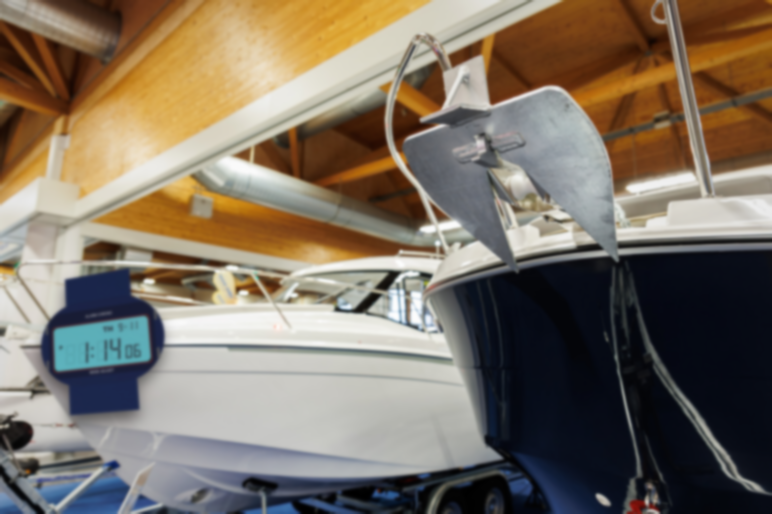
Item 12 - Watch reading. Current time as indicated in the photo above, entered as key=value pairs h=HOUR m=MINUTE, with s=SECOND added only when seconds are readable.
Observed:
h=1 m=14
